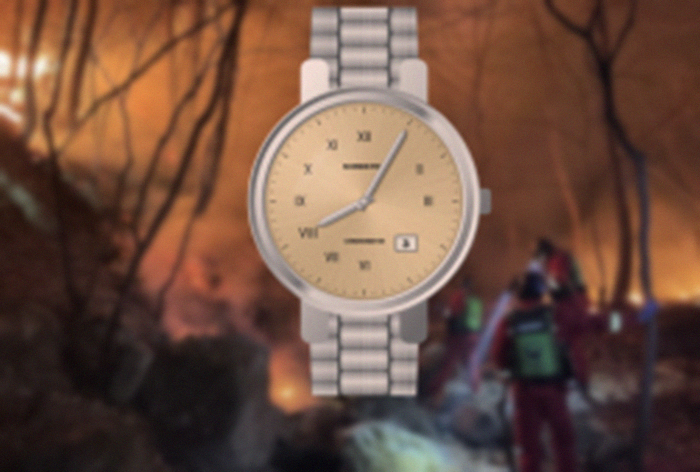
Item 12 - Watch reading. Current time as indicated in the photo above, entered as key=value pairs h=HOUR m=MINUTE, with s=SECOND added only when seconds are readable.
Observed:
h=8 m=5
